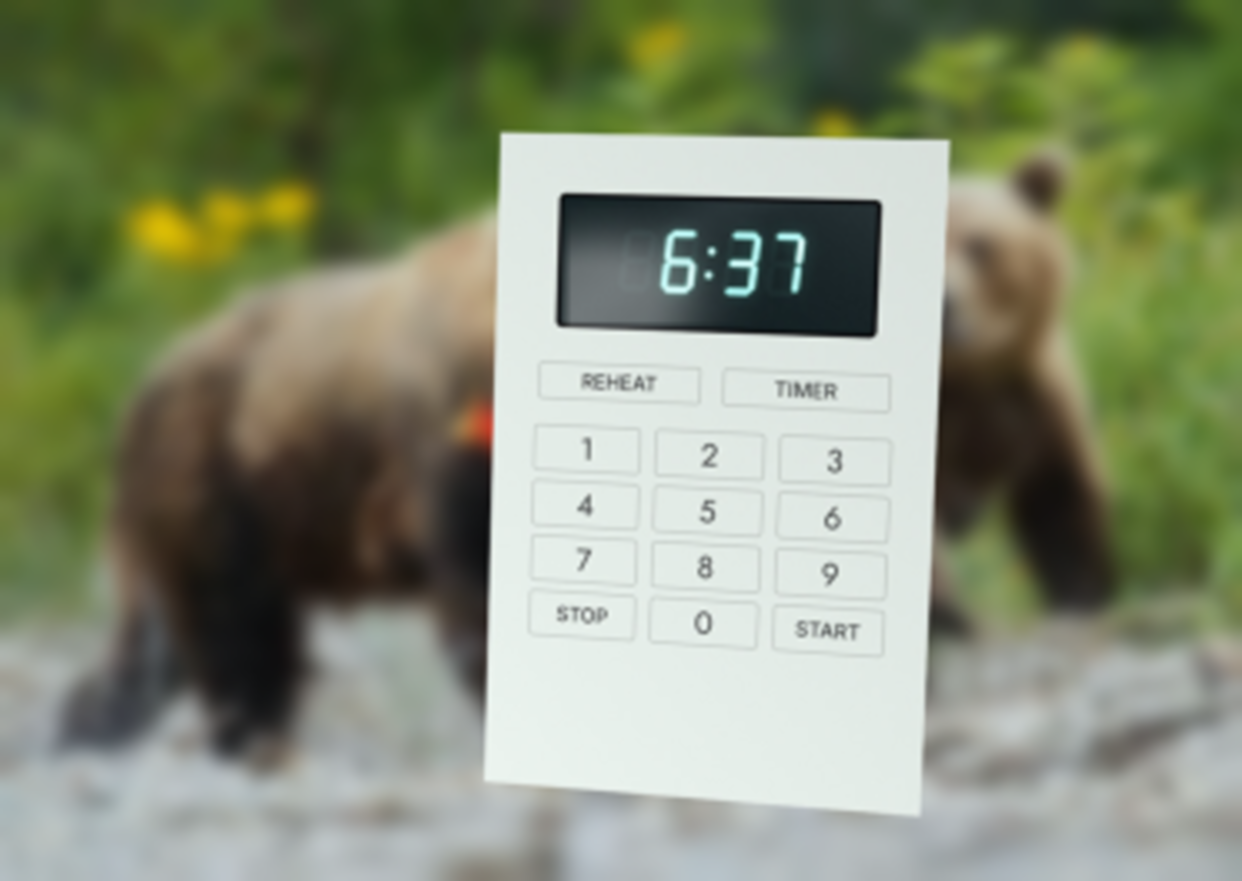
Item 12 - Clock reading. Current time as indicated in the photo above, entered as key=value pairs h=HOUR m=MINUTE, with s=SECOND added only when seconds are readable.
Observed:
h=6 m=37
